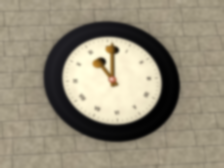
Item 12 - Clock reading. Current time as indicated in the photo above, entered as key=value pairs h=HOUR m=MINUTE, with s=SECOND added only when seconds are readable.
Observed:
h=11 m=1
